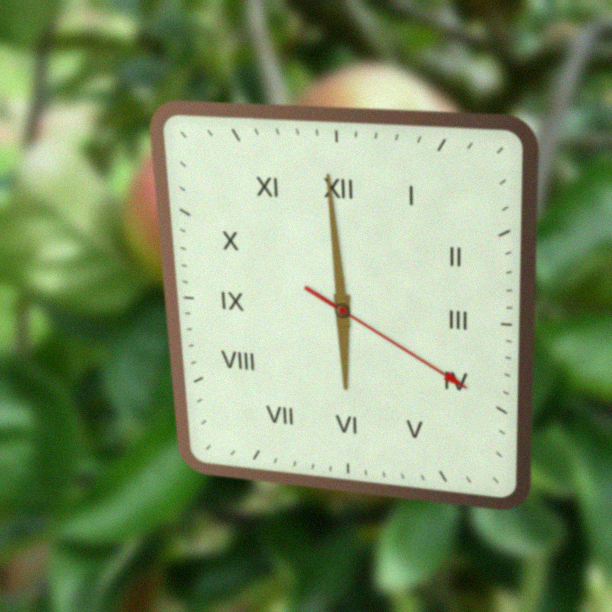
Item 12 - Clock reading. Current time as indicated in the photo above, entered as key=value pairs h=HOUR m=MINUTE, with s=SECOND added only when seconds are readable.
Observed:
h=5 m=59 s=20
